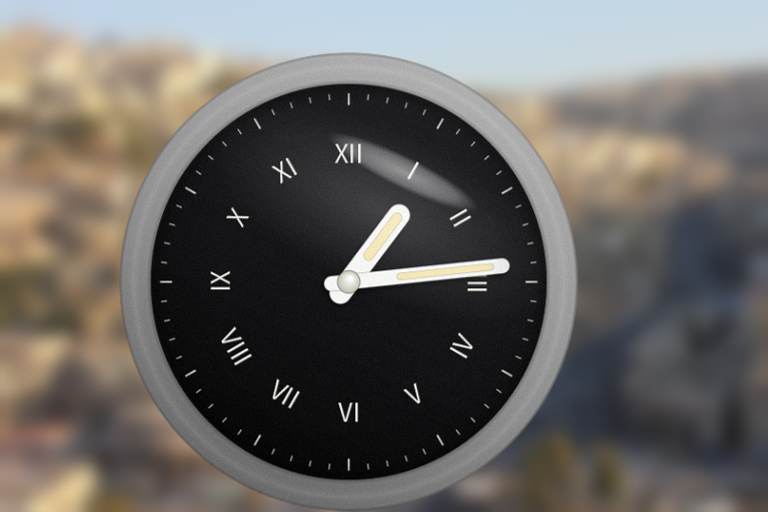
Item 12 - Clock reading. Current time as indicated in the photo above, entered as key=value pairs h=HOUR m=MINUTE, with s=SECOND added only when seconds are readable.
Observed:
h=1 m=14
